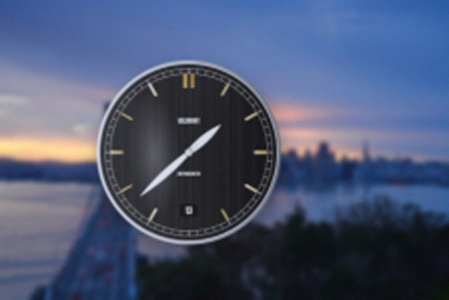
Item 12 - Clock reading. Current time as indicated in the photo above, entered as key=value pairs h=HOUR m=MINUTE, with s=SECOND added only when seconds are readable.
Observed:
h=1 m=38
